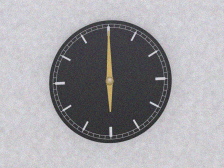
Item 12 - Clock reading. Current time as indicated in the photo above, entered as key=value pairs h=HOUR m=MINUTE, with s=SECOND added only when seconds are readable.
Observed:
h=6 m=0
